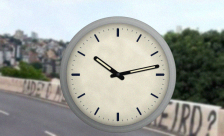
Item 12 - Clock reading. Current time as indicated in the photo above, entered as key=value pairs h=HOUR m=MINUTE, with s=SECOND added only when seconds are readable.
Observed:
h=10 m=13
